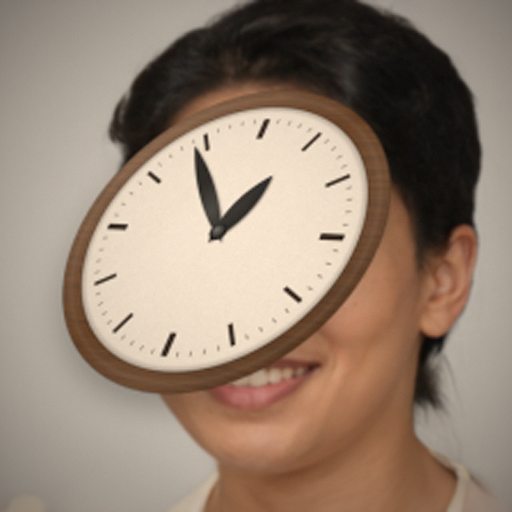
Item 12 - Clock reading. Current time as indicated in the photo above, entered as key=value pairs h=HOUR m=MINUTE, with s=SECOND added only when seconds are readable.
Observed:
h=12 m=54
